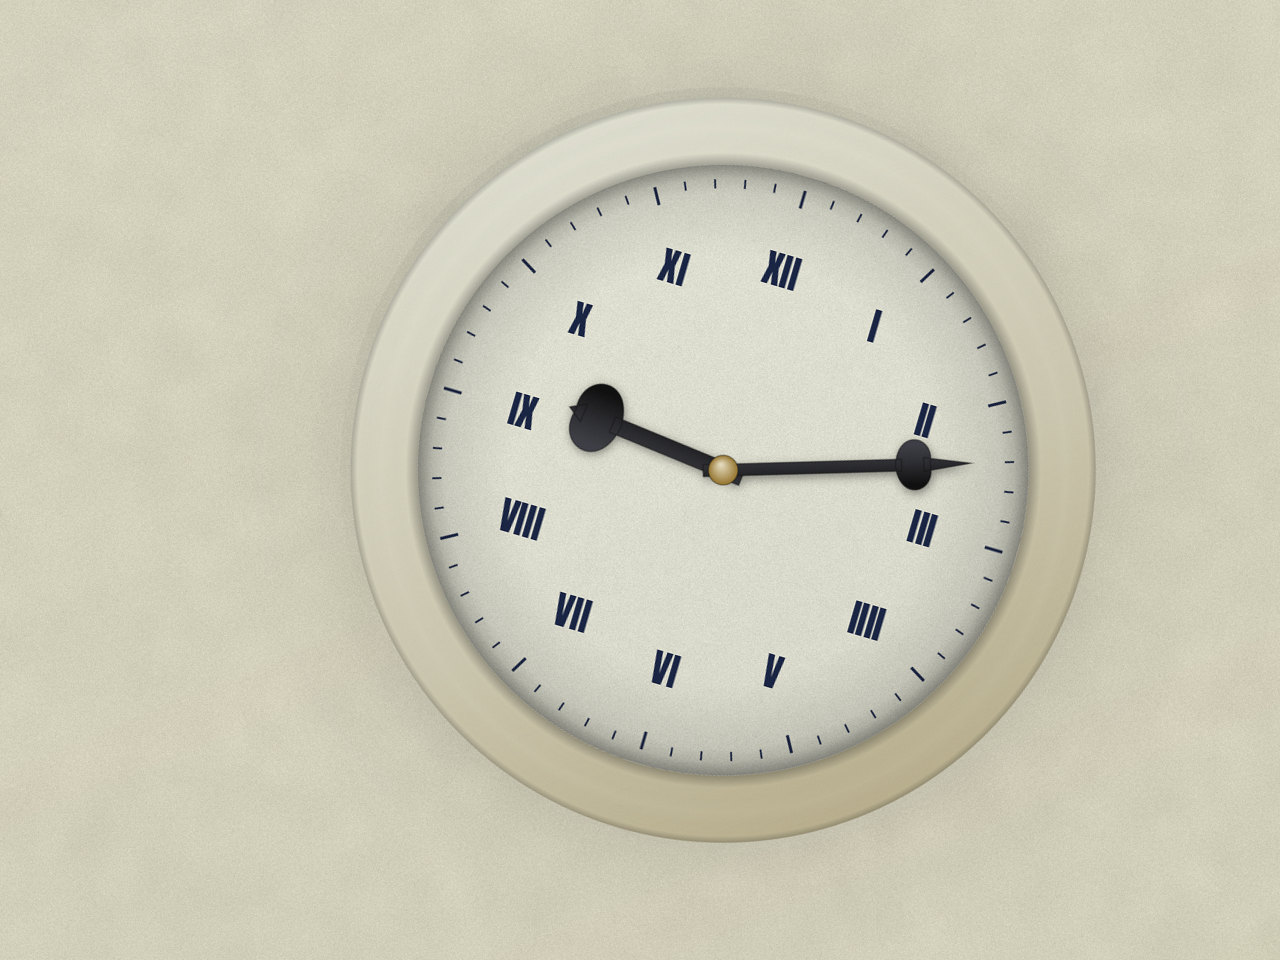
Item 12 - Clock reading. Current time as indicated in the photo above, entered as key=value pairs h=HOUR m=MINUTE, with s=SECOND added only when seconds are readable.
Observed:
h=9 m=12
